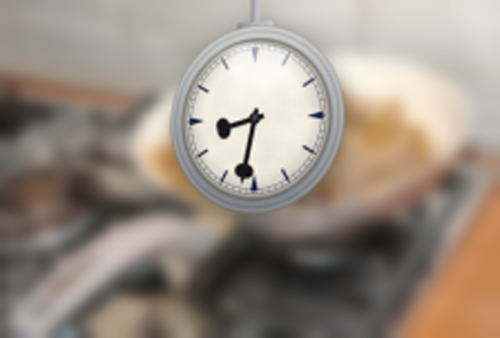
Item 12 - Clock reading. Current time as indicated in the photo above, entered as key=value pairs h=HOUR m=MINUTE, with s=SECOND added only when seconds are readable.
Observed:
h=8 m=32
